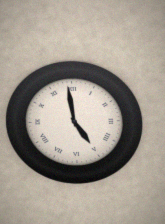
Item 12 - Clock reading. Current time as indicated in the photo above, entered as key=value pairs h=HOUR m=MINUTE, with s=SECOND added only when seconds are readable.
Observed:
h=4 m=59
